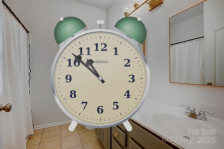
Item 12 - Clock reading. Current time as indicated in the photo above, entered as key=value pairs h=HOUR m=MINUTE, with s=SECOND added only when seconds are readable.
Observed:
h=10 m=52
